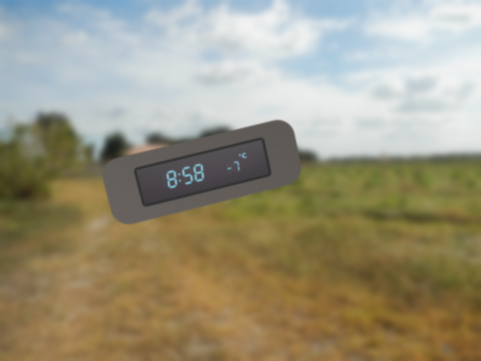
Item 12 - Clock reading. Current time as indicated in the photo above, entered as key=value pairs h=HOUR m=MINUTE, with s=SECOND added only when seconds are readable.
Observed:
h=8 m=58
